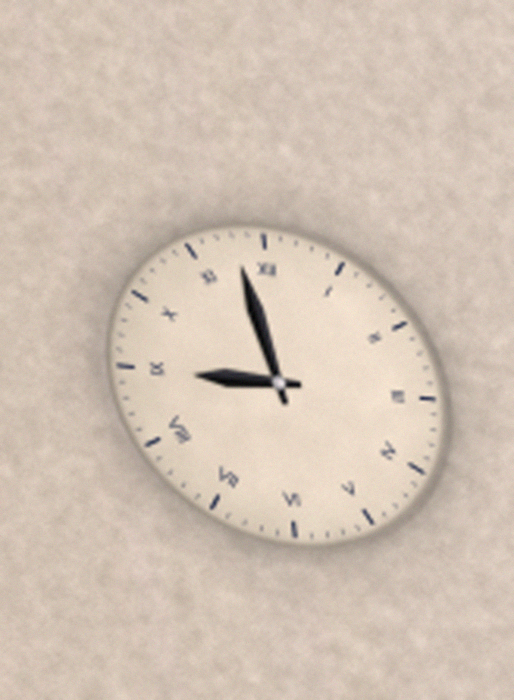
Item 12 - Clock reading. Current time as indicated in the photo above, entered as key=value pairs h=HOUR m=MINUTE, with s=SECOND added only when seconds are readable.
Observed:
h=8 m=58
